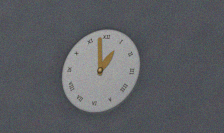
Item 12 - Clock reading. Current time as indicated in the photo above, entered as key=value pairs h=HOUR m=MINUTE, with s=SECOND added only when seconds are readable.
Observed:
h=12 m=58
